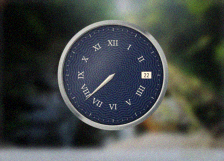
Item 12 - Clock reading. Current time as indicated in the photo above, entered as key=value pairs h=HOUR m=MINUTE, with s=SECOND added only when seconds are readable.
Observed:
h=7 m=38
